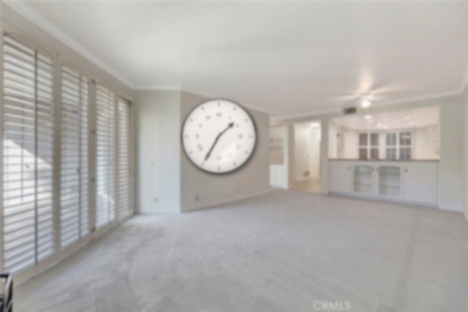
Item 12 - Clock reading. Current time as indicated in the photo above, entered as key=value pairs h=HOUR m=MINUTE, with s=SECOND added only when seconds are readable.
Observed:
h=1 m=35
